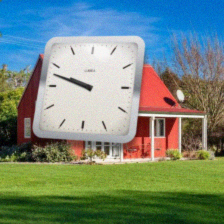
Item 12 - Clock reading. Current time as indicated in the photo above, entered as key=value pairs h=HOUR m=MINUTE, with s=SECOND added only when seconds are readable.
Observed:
h=9 m=48
